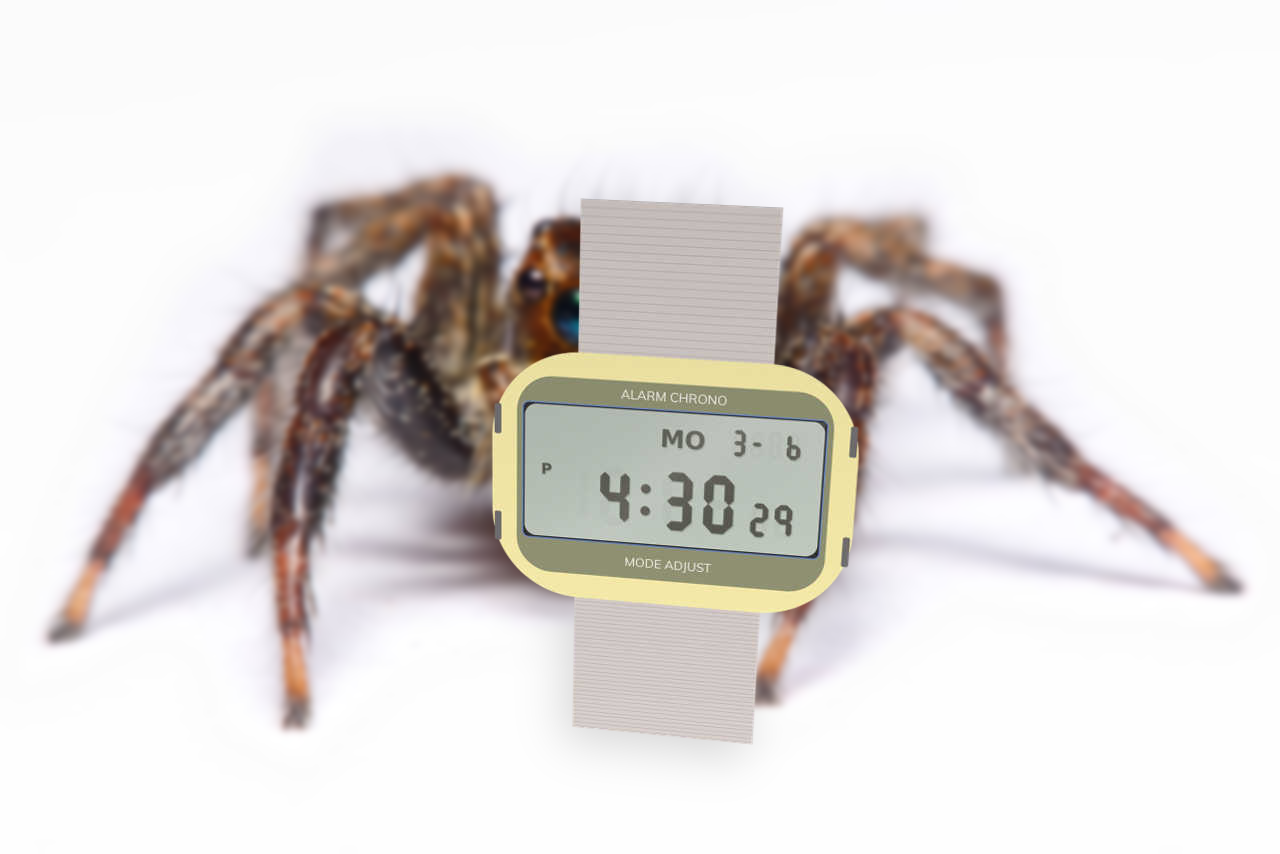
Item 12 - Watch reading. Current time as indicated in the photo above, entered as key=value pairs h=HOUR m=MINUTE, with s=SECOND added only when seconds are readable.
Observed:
h=4 m=30 s=29
